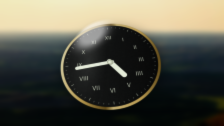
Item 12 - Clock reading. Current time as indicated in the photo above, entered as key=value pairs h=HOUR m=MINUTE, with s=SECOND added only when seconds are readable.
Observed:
h=4 m=44
